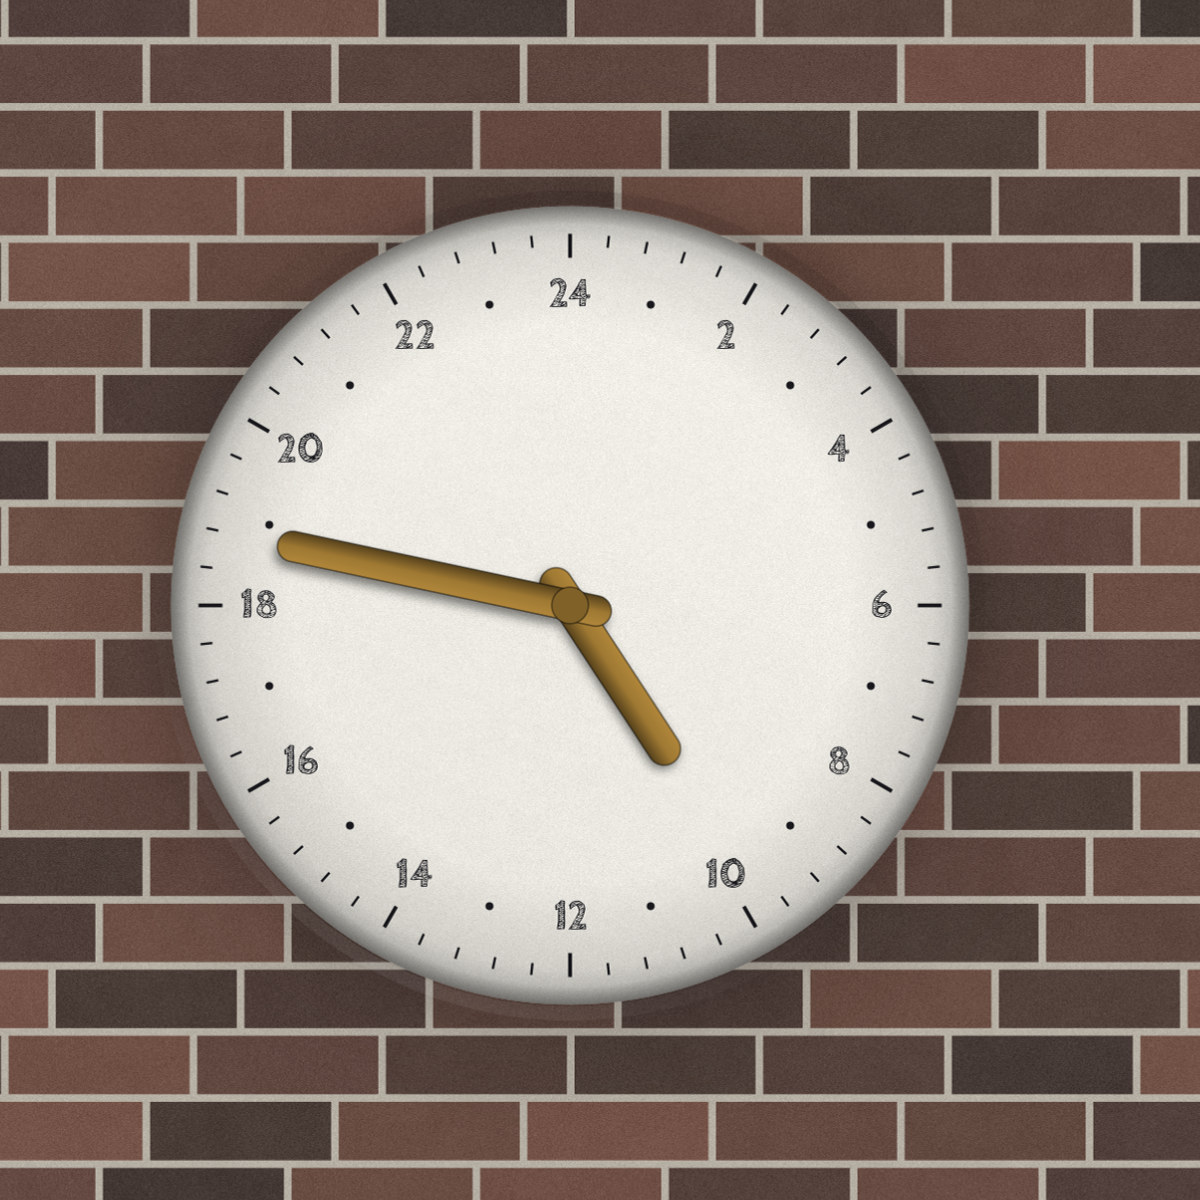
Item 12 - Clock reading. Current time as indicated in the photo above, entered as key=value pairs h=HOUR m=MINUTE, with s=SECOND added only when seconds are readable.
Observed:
h=9 m=47
